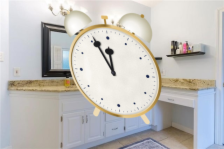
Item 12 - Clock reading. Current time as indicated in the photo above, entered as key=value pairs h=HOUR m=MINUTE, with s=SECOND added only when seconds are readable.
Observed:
h=11 m=56
